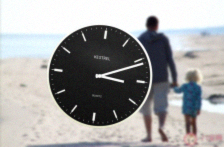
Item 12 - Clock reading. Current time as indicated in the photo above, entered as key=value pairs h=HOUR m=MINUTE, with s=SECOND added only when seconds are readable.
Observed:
h=3 m=11
